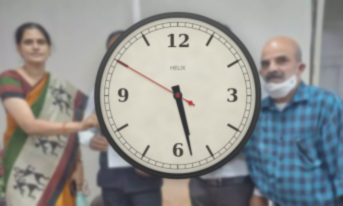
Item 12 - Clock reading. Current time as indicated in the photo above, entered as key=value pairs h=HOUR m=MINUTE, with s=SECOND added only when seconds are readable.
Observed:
h=5 m=27 s=50
